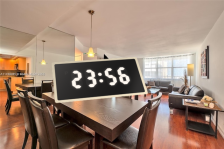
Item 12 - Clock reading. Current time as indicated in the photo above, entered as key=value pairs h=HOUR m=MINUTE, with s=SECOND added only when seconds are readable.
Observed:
h=23 m=56
